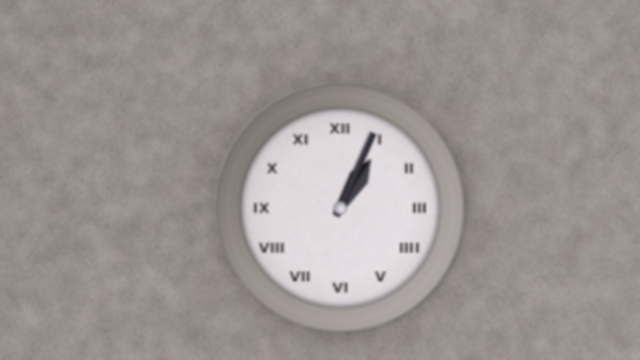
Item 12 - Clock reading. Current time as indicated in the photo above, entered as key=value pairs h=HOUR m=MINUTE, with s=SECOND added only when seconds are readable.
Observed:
h=1 m=4
